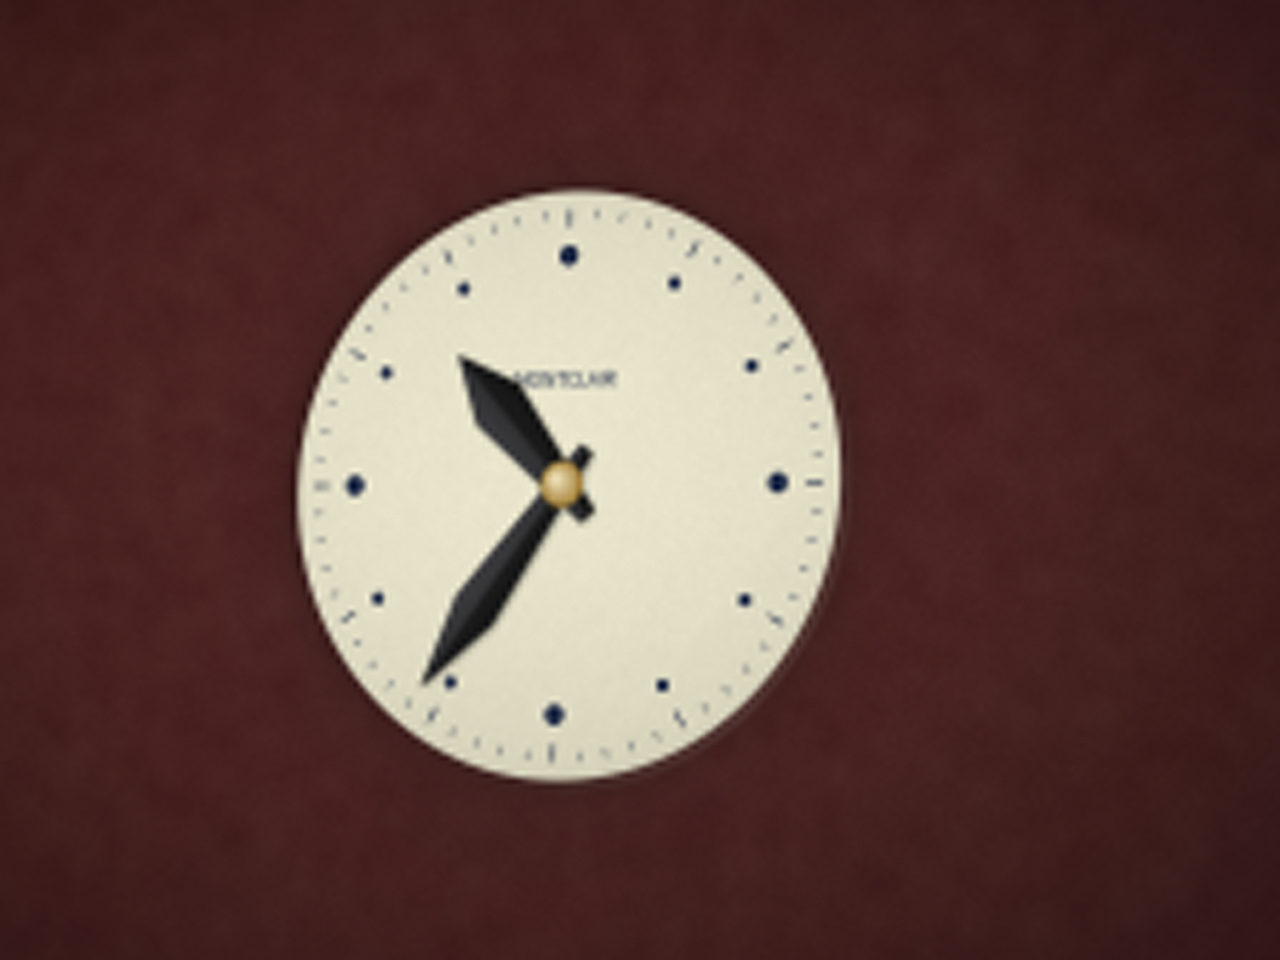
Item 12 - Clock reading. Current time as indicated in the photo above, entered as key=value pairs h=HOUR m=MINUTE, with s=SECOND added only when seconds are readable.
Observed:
h=10 m=36
